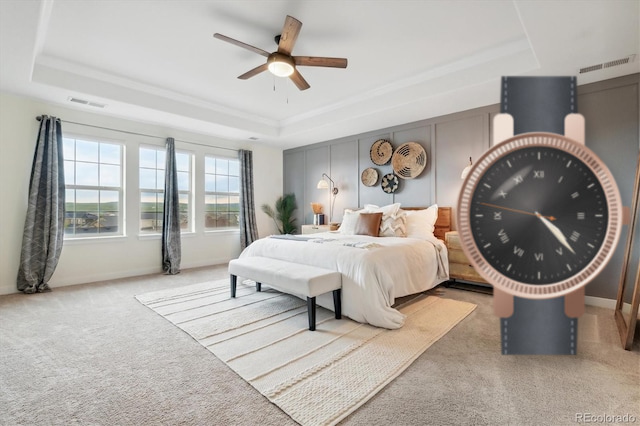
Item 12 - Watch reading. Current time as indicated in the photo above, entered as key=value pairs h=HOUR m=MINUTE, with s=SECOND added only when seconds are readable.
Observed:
h=4 m=22 s=47
